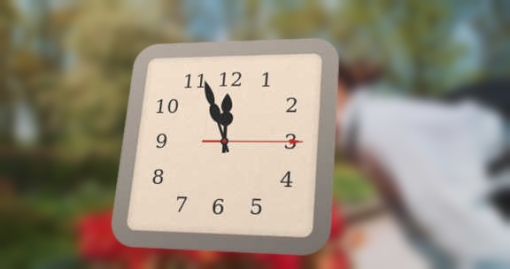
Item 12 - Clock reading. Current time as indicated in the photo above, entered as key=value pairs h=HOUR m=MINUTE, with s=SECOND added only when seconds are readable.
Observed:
h=11 m=56 s=15
